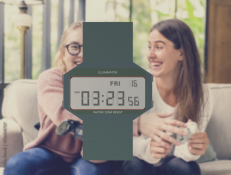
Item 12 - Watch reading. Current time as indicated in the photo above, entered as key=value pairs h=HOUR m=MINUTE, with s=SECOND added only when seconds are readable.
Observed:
h=3 m=23 s=56
